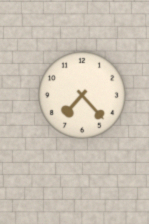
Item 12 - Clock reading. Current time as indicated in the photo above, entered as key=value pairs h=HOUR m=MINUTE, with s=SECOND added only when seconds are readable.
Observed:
h=7 m=23
